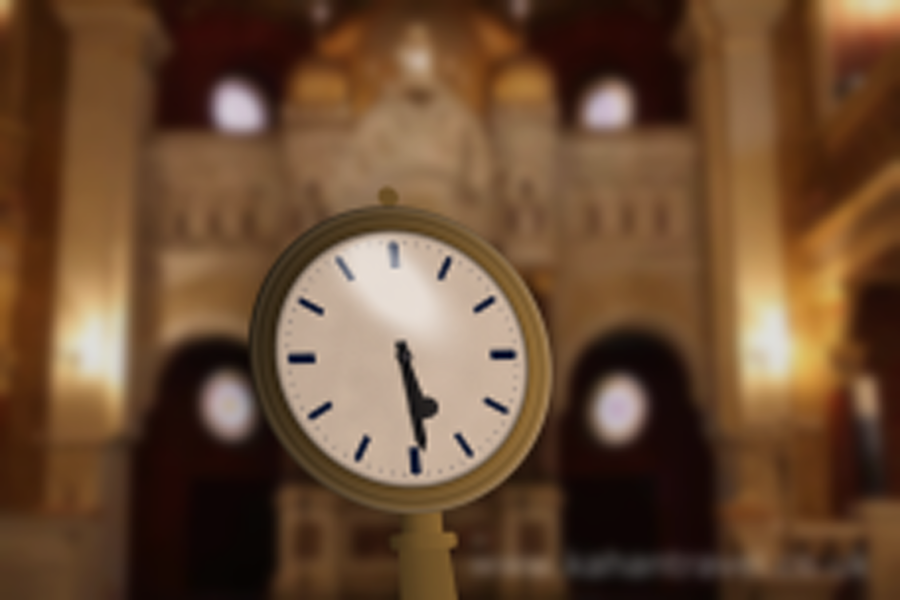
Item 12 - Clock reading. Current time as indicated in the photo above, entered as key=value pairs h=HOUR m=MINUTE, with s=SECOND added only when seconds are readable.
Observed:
h=5 m=29
